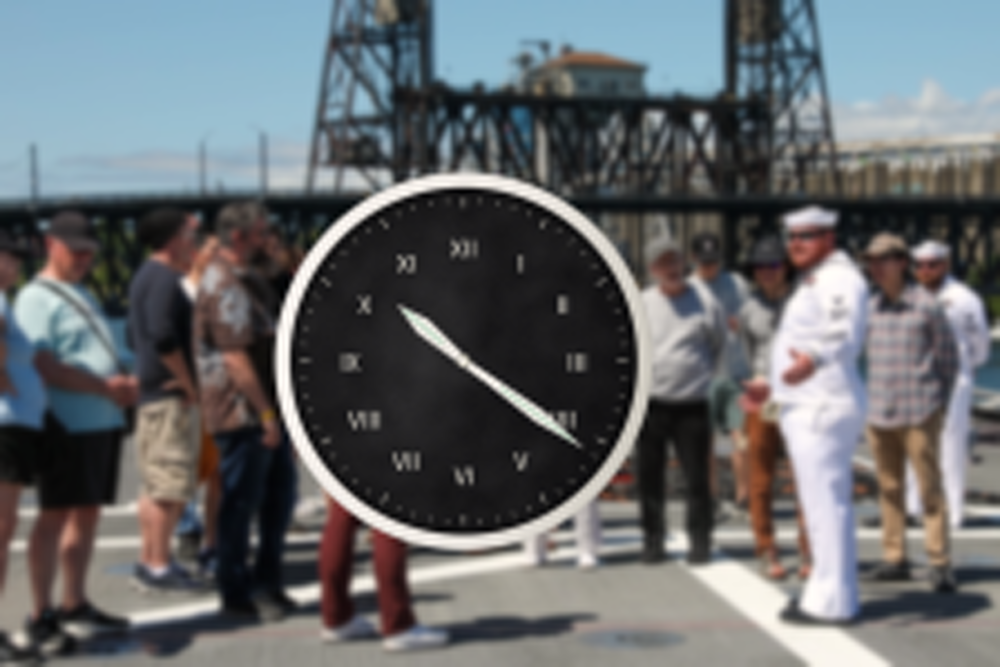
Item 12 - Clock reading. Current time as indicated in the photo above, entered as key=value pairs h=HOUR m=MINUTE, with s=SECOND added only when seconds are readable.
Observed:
h=10 m=21
